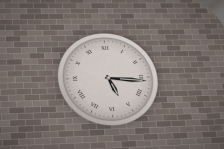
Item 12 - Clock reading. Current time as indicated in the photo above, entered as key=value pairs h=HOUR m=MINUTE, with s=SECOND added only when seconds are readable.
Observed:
h=5 m=16
